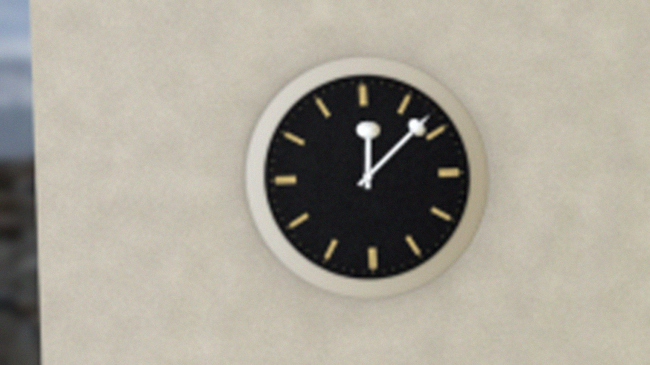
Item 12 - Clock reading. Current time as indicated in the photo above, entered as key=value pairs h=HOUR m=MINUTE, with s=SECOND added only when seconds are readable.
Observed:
h=12 m=8
